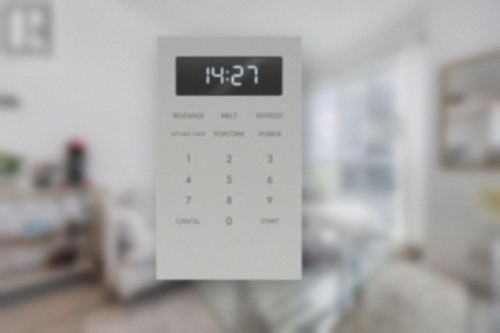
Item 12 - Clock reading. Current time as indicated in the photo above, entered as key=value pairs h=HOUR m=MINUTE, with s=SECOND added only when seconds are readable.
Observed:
h=14 m=27
